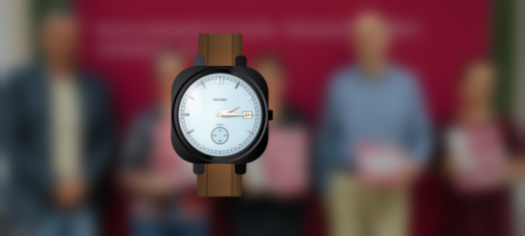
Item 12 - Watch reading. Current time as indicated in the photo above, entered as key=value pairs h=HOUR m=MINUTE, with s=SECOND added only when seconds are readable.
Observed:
h=2 m=15
